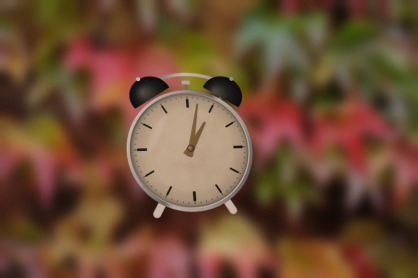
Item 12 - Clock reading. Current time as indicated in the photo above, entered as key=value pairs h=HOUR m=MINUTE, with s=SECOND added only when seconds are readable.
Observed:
h=1 m=2
